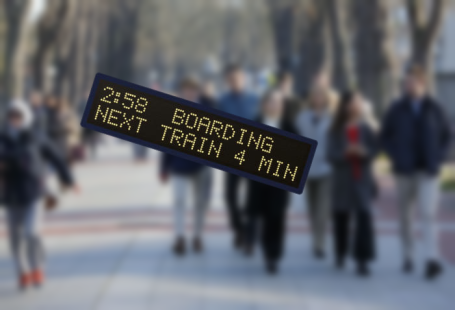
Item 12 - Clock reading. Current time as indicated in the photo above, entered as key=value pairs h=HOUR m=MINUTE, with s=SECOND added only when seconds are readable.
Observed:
h=2 m=58
